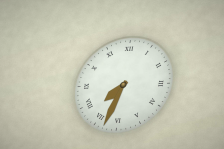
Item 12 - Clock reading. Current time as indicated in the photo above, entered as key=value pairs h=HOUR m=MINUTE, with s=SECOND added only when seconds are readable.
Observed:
h=7 m=33
